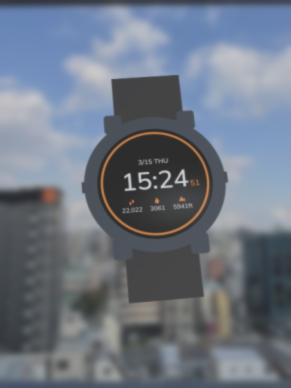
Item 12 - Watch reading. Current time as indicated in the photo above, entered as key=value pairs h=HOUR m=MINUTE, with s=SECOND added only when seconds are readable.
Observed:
h=15 m=24
